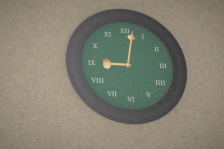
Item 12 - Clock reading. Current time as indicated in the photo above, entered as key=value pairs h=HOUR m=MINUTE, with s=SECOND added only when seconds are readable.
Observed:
h=9 m=2
